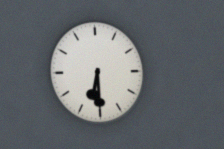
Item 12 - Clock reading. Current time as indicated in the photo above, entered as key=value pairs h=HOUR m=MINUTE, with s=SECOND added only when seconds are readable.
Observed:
h=6 m=30
